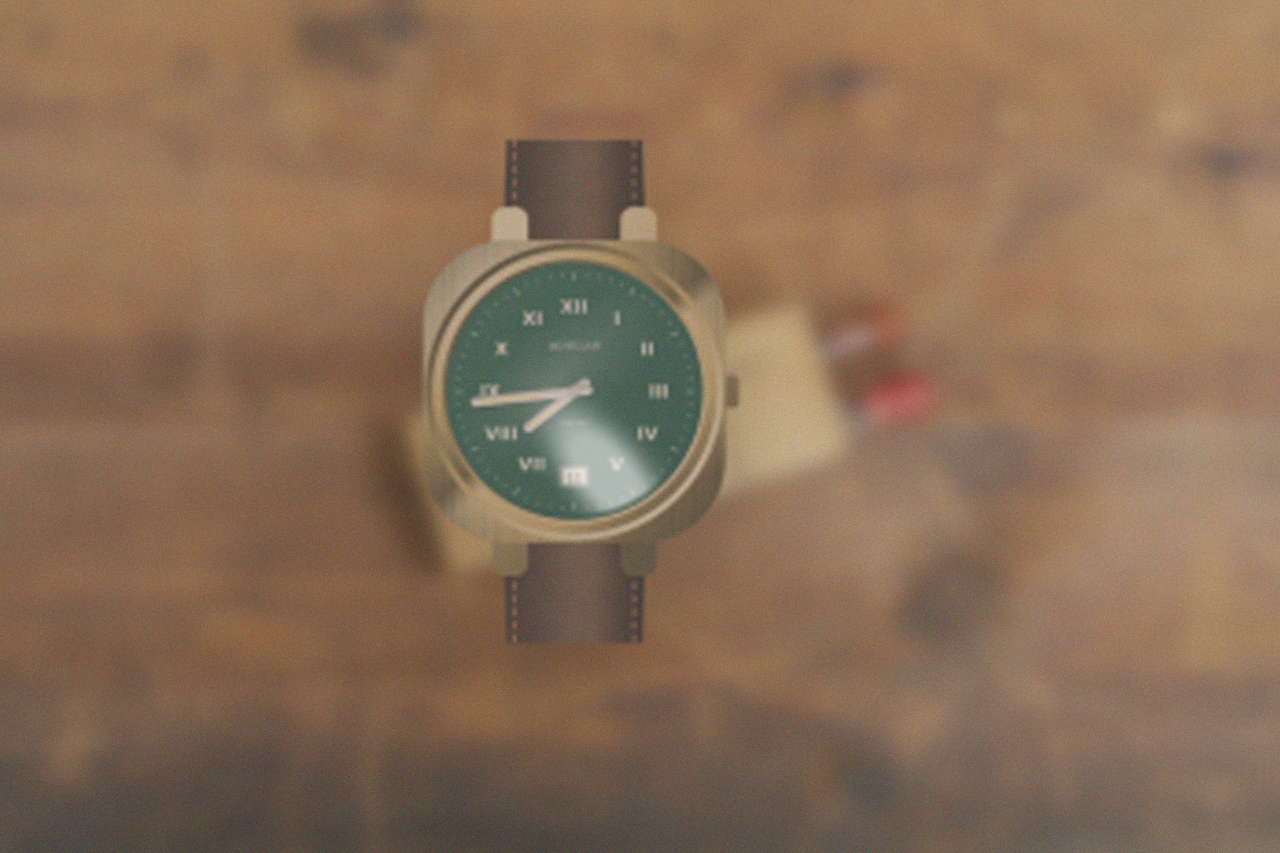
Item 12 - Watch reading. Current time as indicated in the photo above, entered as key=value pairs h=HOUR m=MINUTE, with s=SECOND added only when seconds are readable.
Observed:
h=7 m=44
